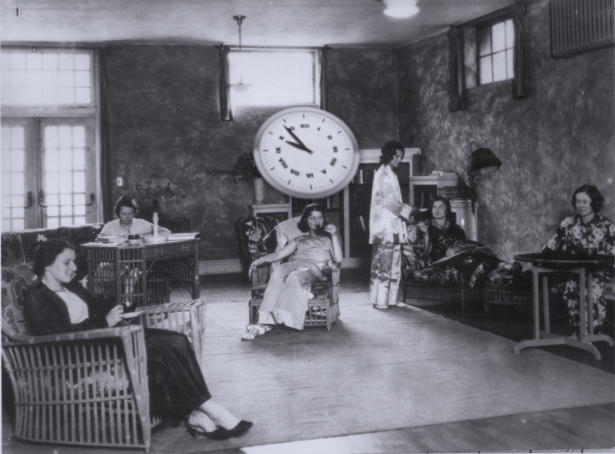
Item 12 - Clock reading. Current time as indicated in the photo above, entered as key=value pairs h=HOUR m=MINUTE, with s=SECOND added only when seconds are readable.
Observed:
h=9 m=54
